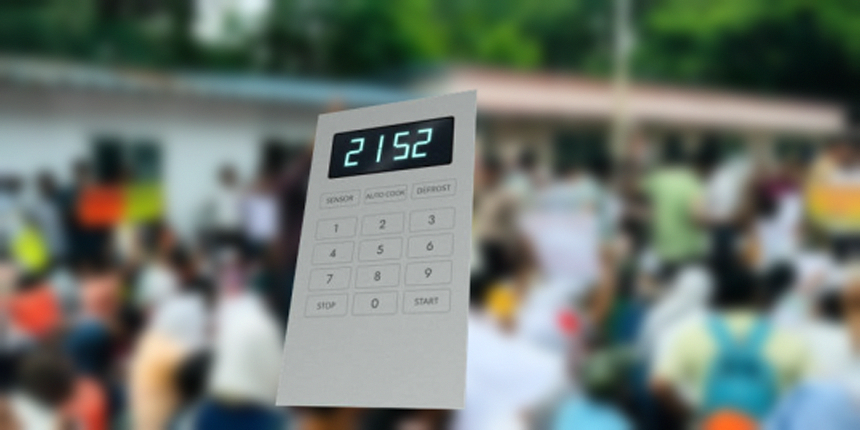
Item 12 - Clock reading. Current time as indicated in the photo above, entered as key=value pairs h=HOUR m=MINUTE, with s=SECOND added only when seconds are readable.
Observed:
h=21 m=52
